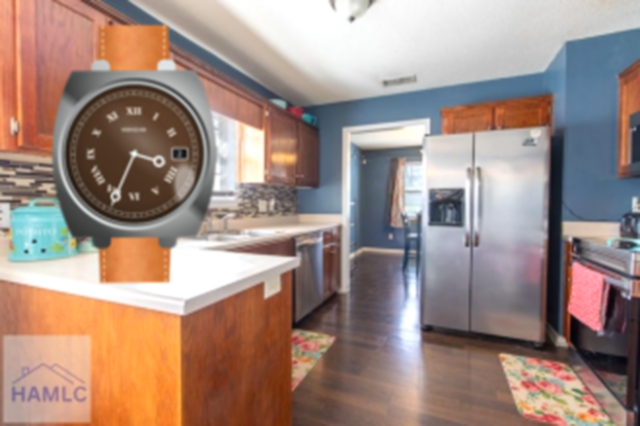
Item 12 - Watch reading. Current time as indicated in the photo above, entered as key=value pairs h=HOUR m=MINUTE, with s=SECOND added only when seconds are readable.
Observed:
h=3 m=34
